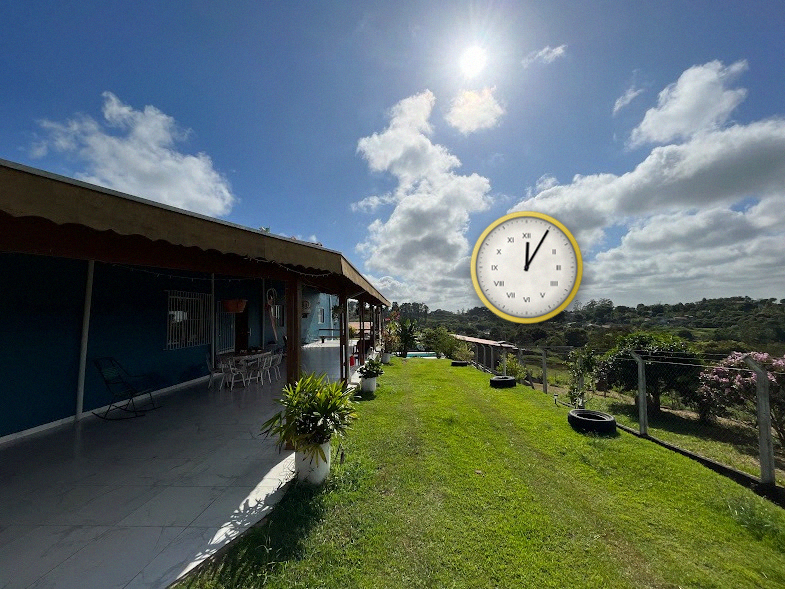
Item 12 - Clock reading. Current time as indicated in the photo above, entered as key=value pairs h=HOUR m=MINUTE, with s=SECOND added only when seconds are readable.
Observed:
h=12 m=5
